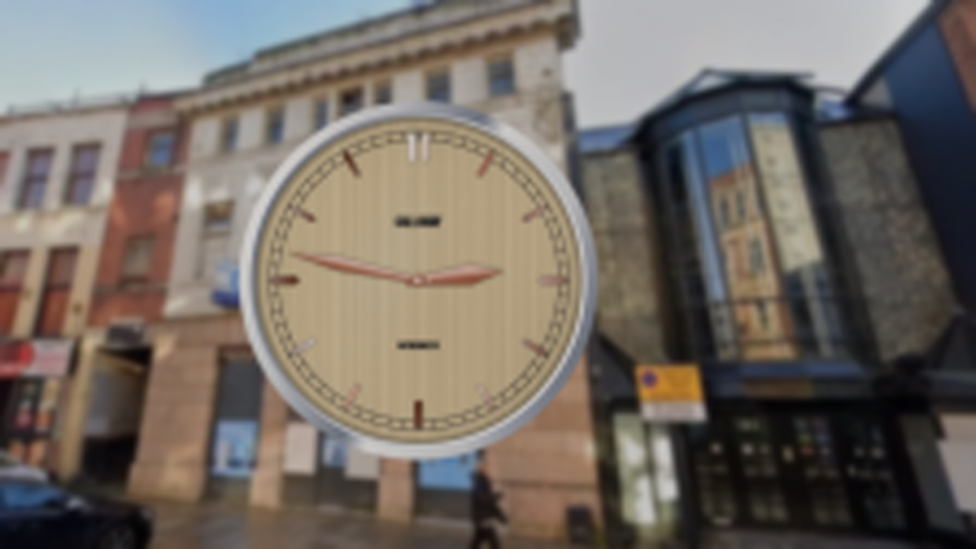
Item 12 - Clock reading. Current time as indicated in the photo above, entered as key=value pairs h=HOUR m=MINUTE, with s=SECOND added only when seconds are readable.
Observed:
h=2 m=47
